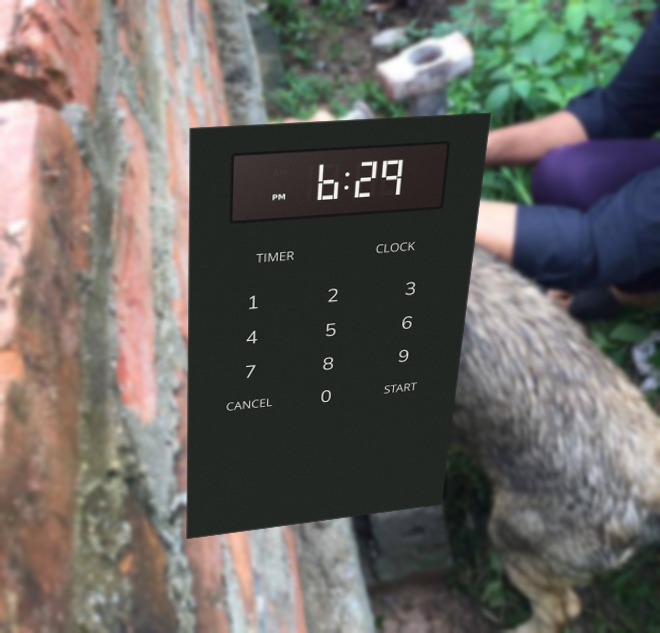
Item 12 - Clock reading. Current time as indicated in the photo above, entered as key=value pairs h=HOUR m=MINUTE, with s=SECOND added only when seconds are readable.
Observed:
h=6 m=29
